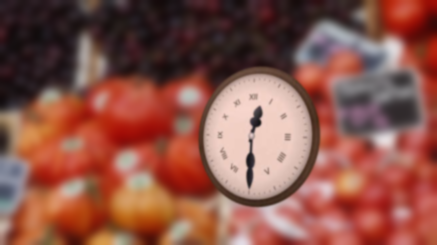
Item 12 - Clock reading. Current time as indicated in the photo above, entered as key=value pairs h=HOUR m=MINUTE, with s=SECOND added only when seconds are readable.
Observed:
h=12 m=30
